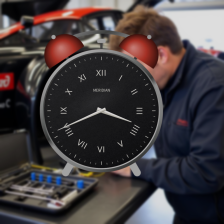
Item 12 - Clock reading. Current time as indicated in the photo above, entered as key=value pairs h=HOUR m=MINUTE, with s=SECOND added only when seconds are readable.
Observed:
h=3 m=41
